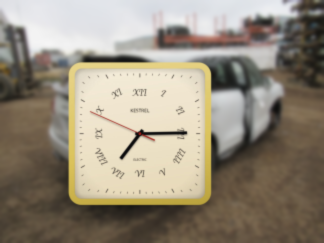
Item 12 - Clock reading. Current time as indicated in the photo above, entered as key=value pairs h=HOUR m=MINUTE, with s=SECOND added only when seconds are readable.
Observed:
h=7 m=14 s=49
